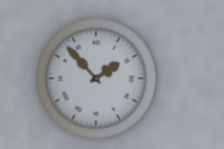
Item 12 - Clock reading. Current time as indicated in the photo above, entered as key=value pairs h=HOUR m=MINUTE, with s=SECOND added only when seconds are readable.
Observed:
h=1 m=53
